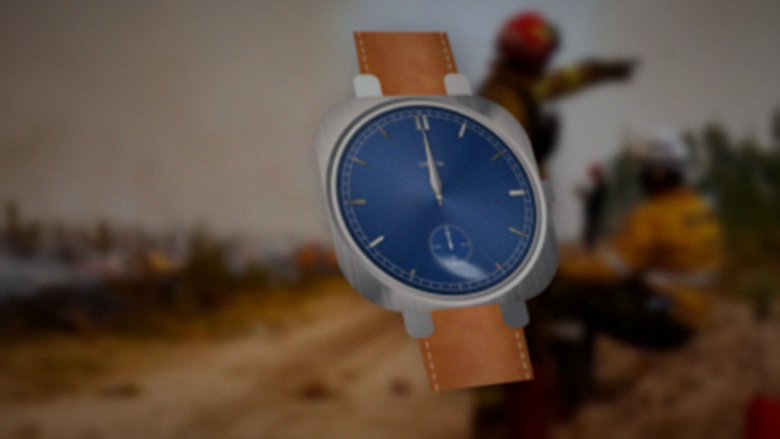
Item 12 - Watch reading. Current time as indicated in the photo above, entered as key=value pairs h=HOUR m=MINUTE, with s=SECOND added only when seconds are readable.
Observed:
h=12 m=0
